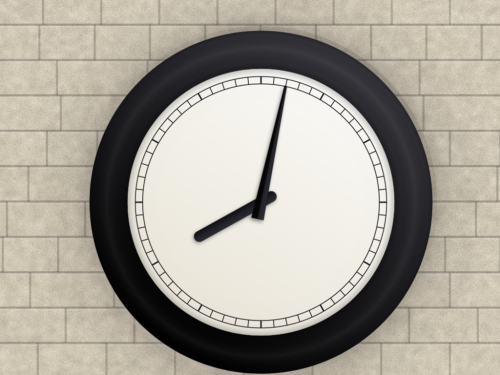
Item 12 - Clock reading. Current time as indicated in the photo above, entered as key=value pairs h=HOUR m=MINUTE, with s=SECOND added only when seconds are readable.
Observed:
h=8 m=2
